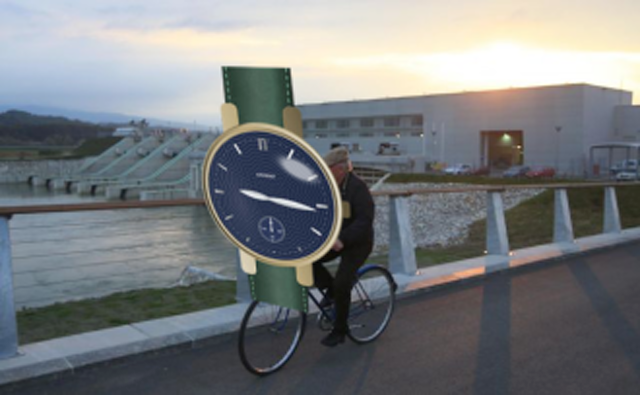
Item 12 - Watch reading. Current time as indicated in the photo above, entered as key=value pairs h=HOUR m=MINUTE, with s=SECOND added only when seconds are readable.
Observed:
h=9 m=16
